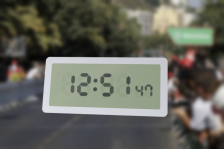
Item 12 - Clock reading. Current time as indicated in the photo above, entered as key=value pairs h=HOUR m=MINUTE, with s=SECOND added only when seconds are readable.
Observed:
h=12 m=51 s=47
